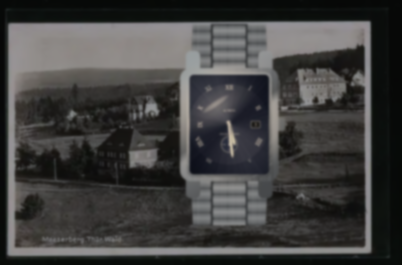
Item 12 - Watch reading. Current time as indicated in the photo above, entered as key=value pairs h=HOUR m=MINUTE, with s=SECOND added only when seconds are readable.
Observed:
h=5 m=29
